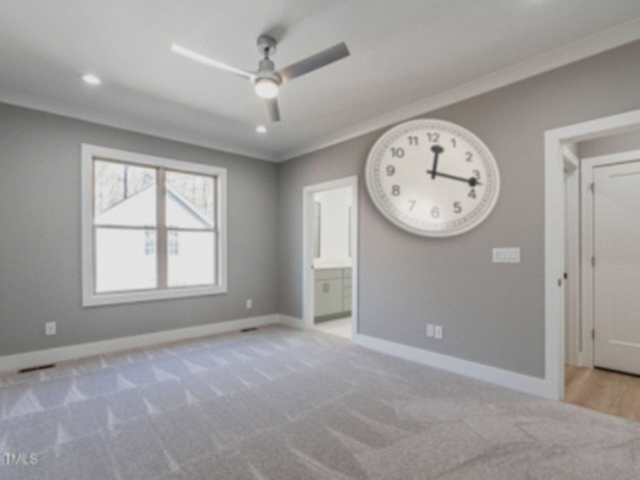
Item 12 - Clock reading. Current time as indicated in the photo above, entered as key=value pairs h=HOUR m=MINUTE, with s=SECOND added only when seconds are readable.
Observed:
h=12 m=17
